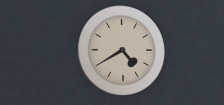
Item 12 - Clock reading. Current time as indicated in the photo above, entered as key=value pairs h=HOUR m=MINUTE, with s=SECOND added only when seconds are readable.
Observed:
h=4 m=40
